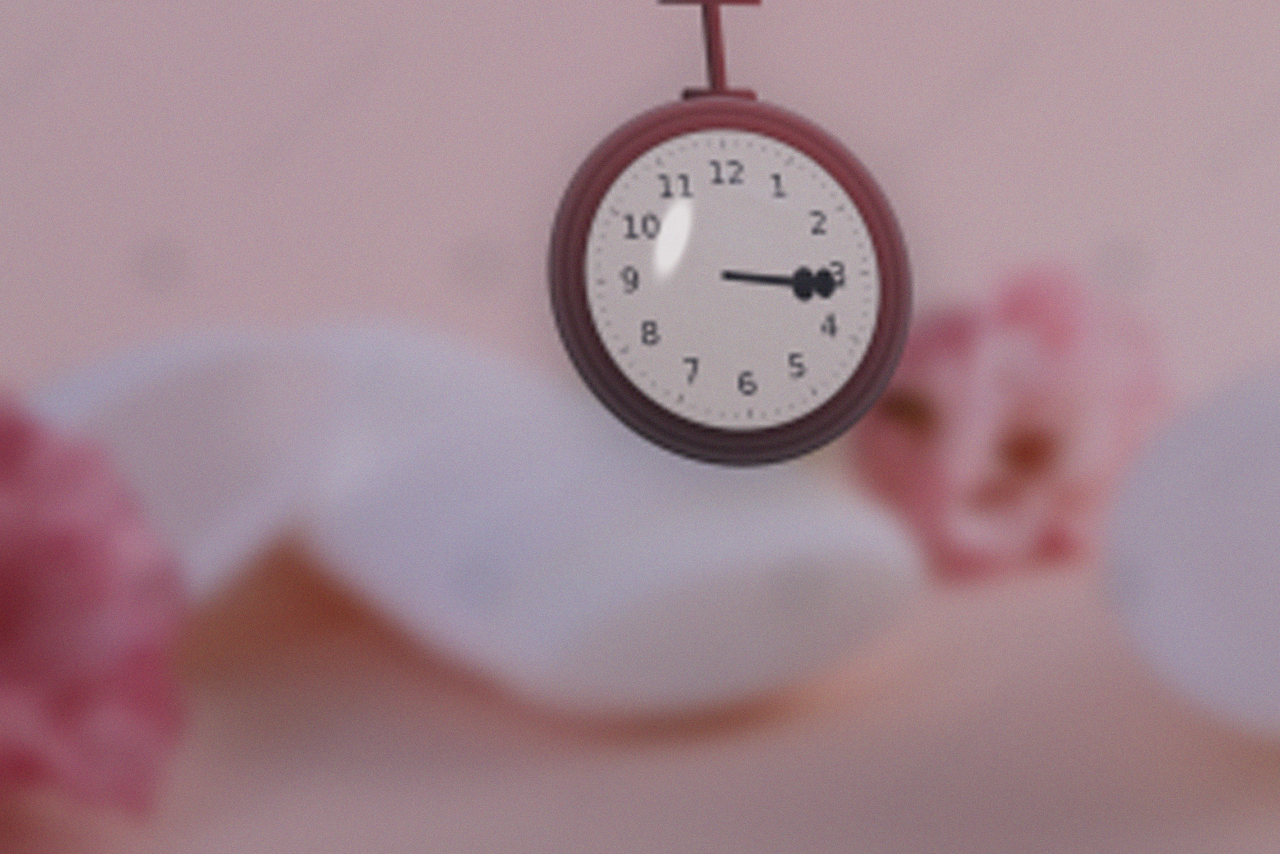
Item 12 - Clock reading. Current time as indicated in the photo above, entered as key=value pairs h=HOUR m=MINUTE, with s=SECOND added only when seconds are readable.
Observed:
h=3 m=16
